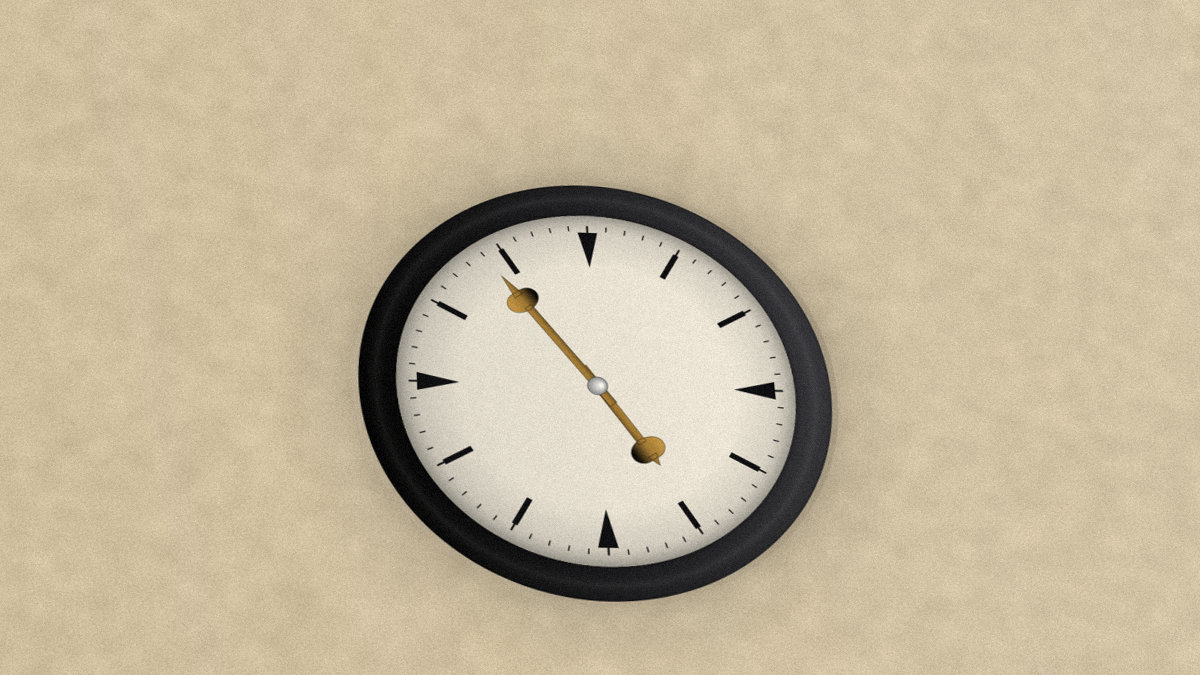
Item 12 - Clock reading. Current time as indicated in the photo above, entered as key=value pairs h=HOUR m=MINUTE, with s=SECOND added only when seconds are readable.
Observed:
h=4 m=54
